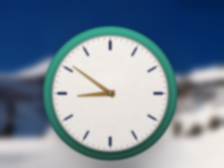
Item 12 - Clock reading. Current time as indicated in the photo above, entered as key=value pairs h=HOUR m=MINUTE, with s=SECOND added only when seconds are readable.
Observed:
h=8 m=51
